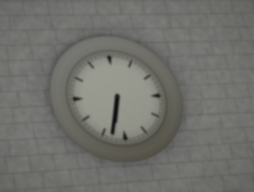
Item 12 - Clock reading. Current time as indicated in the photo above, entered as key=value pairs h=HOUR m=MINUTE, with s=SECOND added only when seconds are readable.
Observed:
h=6 m=33
